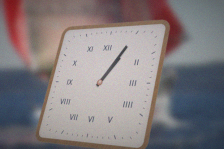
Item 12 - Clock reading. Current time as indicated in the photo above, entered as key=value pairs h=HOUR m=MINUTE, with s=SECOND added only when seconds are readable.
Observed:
h=1 m=5
